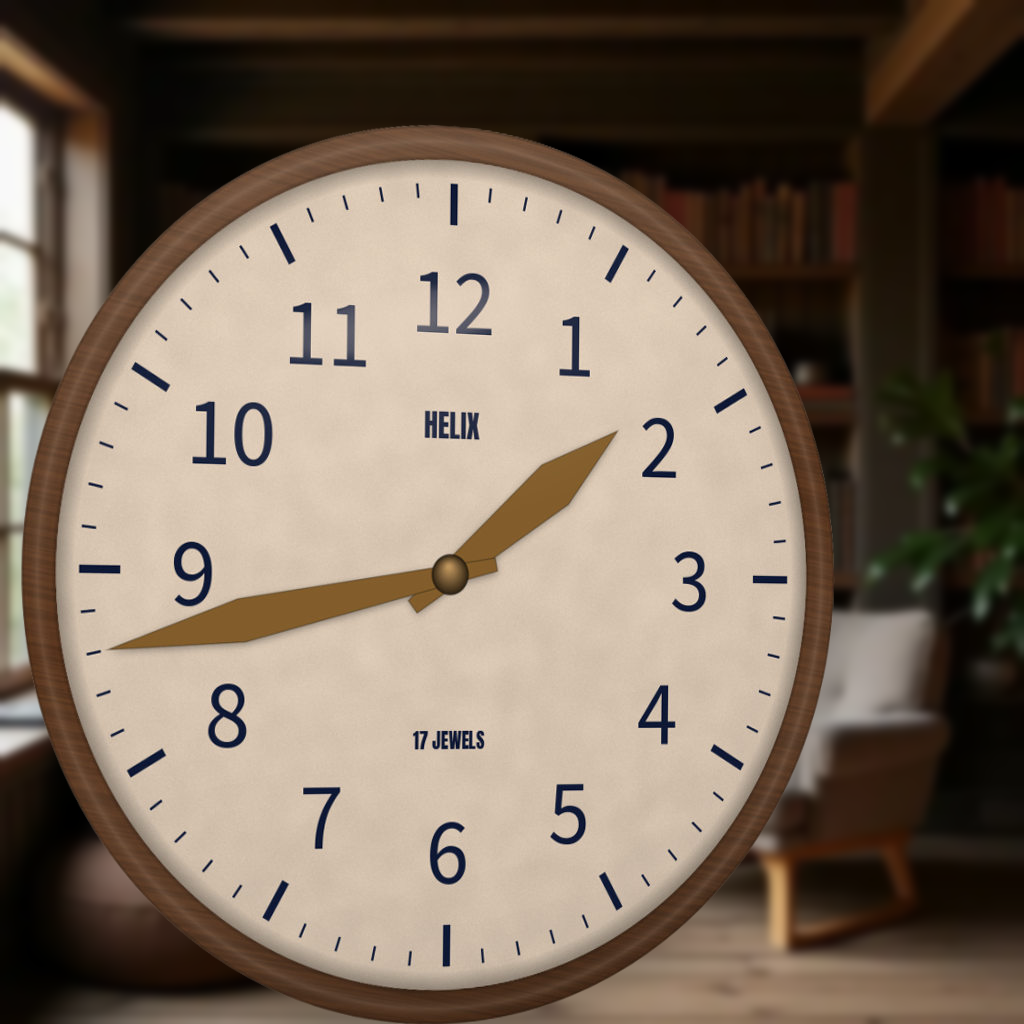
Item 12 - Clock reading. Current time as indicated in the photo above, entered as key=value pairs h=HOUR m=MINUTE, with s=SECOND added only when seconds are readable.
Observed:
h=1 m=43
